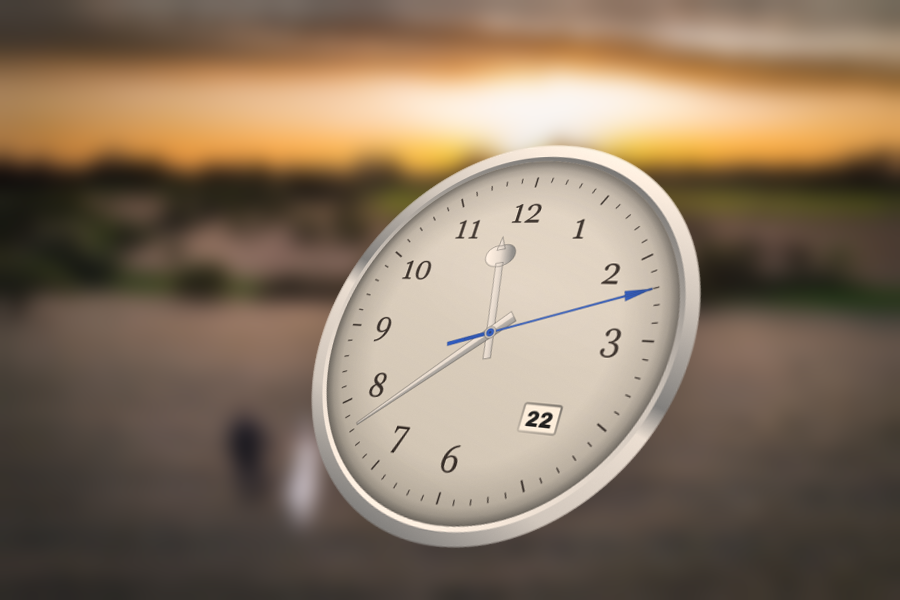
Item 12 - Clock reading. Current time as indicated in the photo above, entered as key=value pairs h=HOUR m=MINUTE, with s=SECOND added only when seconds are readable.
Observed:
h=11 m=38 s=12
